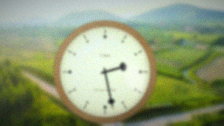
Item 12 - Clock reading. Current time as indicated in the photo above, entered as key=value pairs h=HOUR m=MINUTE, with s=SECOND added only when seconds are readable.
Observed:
h=2 m=28
